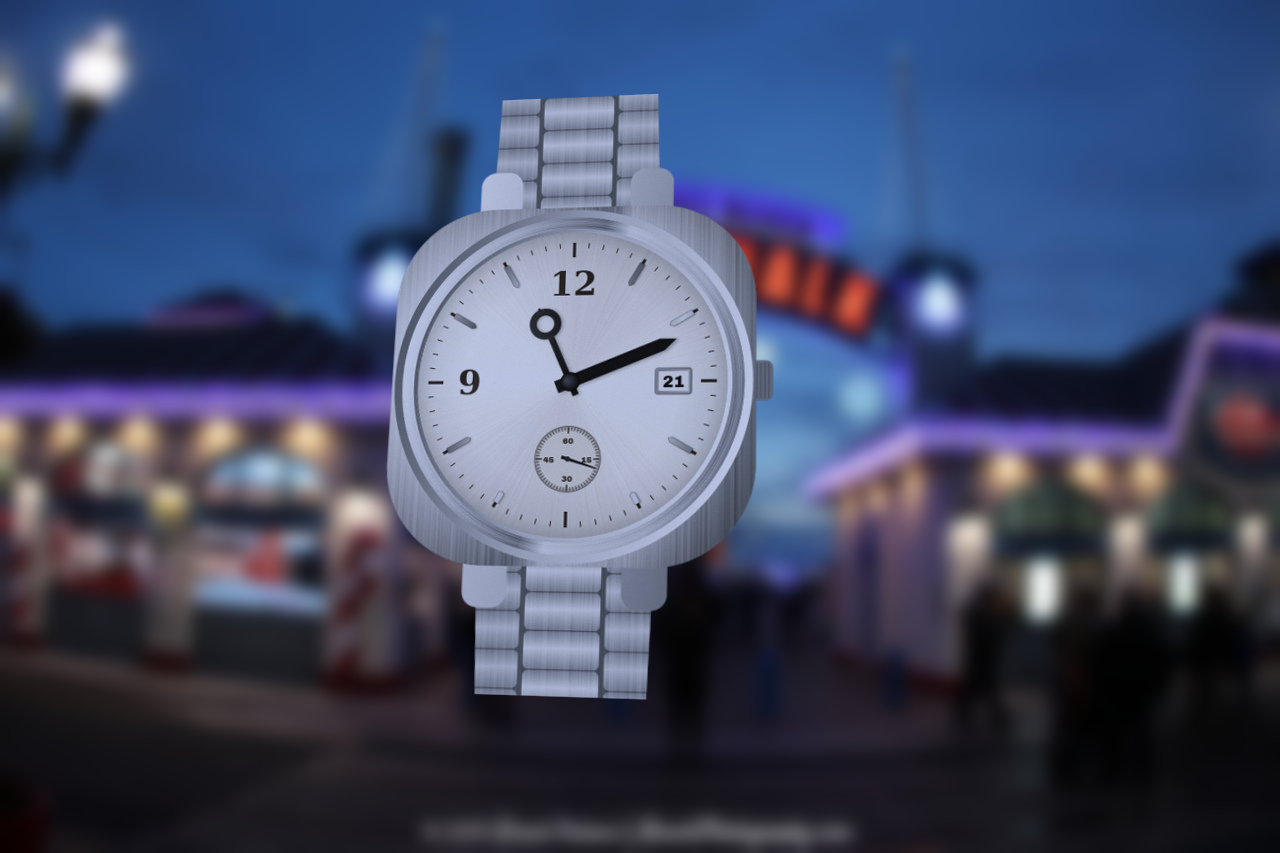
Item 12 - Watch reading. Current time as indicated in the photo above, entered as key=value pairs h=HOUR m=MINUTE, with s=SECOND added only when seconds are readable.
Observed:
h=11 m=11 s=18
